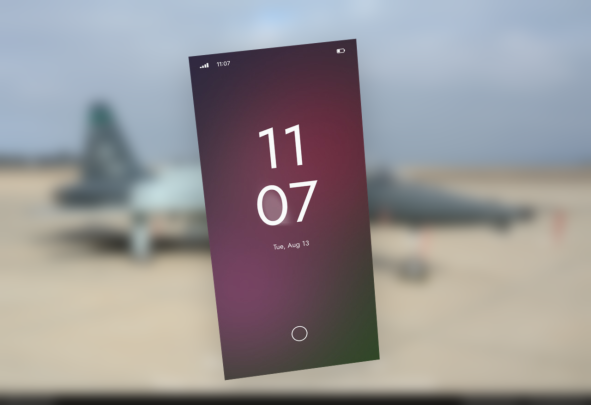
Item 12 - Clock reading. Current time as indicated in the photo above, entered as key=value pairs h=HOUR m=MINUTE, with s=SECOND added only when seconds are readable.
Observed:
h=11 m=7
